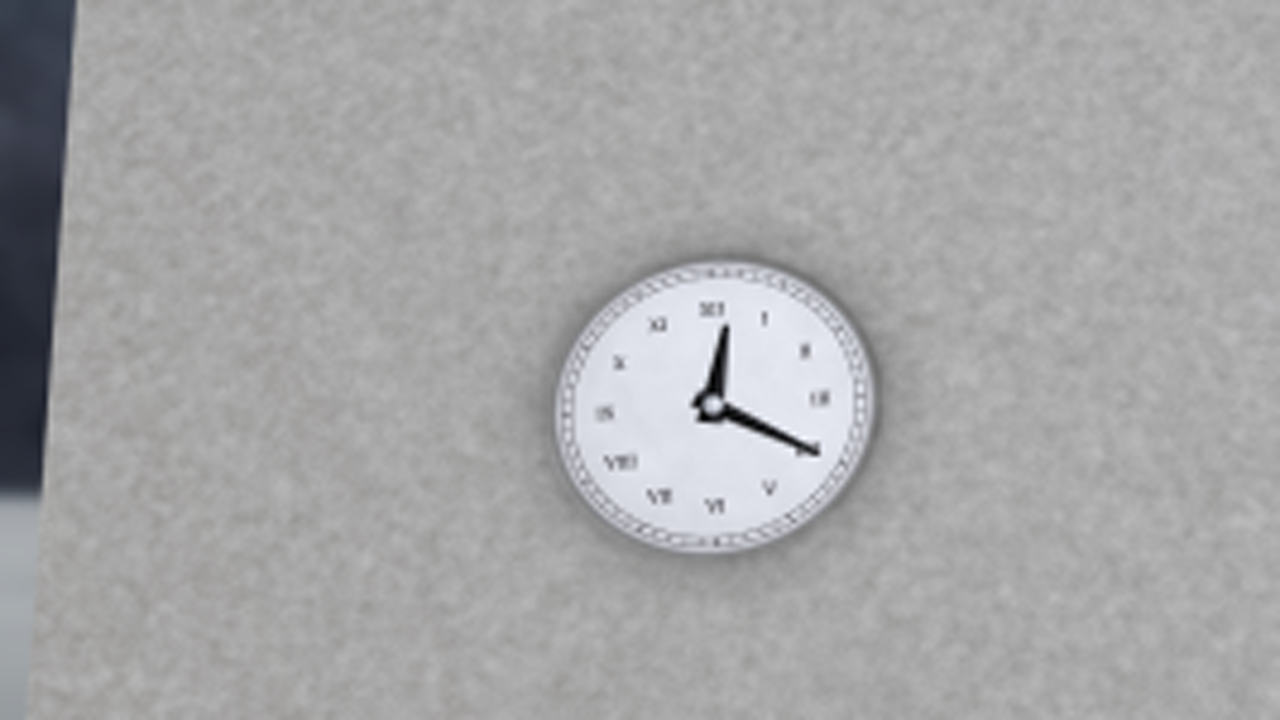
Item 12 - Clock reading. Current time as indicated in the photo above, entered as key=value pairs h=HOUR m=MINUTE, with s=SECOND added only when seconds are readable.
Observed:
h=12 m=20
